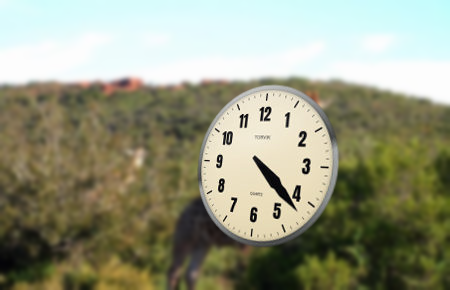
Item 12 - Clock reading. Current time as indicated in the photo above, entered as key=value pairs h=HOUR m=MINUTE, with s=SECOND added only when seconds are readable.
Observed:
h=4 m=22
